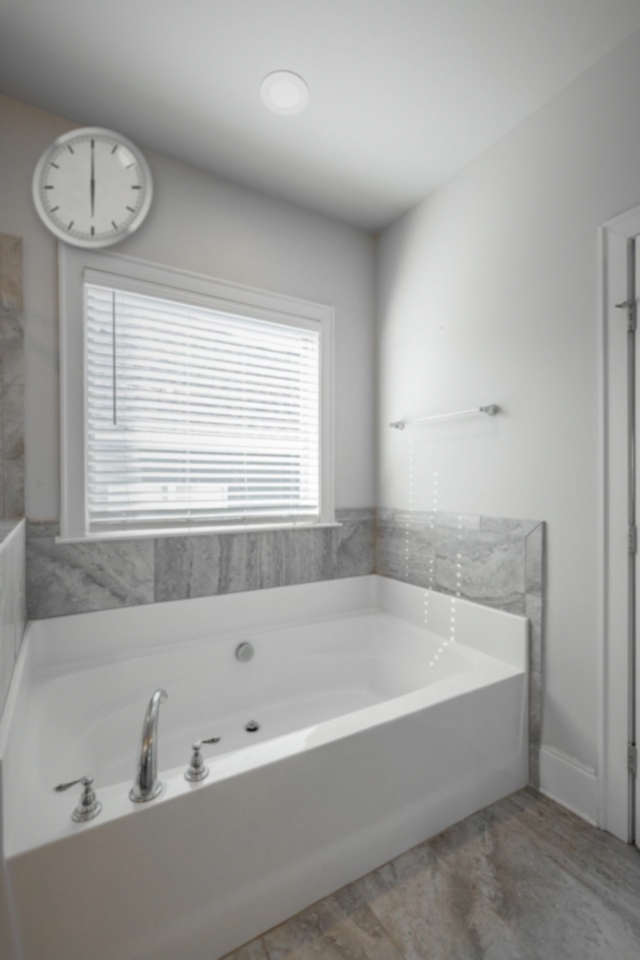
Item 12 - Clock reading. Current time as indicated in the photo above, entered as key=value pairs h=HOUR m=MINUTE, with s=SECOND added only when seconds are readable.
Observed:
h=6 m=0
